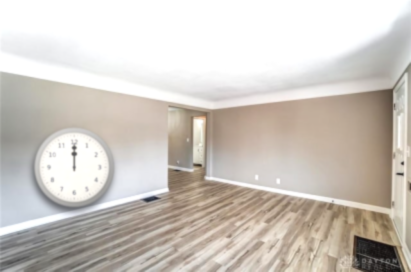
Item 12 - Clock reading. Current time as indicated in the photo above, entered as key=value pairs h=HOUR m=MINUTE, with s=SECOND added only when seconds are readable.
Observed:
h=12 m=0
